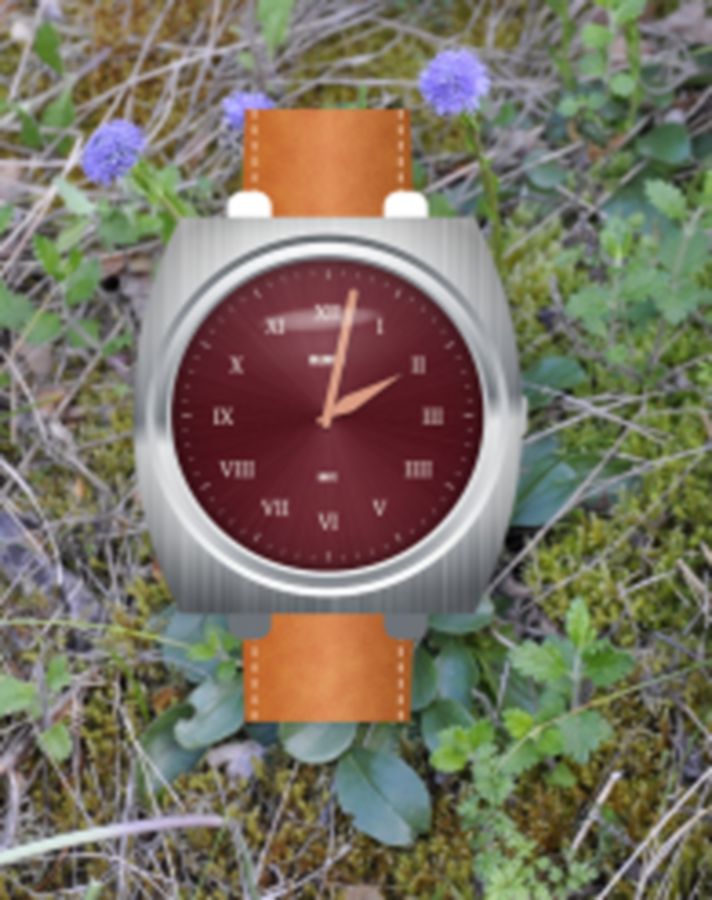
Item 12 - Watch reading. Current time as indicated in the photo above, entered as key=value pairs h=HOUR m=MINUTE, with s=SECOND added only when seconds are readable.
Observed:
h=2 m=2
